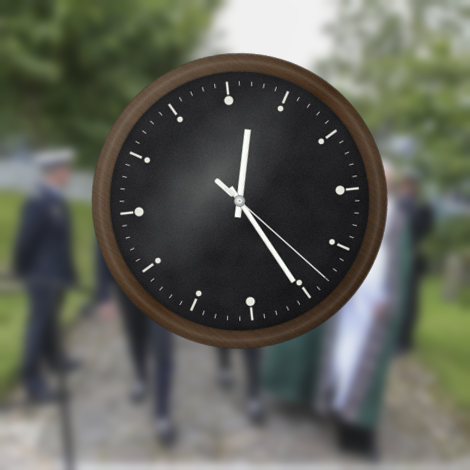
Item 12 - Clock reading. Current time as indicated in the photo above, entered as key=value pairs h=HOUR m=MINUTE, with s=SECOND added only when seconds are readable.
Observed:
h=12 m=25 s=23
